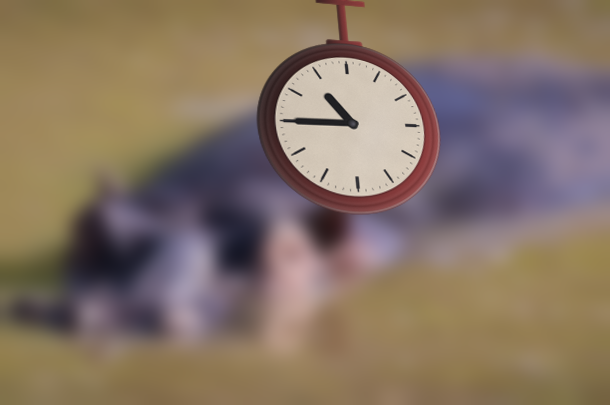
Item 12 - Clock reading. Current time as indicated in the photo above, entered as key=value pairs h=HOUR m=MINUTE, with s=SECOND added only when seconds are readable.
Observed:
h=10 m=45
